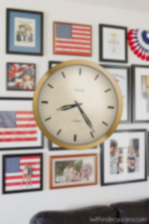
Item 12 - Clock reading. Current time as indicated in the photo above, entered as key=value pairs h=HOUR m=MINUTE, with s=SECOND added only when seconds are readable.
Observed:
h=8 m=24
